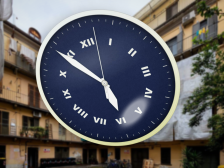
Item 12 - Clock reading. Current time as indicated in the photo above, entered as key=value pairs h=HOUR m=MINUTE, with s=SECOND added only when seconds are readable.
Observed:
h=5 m=54 s=2
